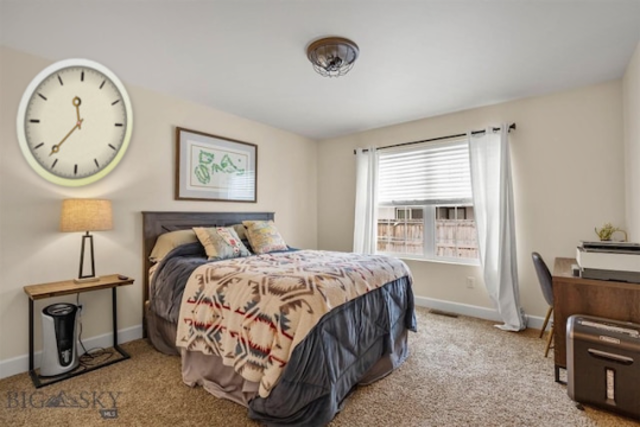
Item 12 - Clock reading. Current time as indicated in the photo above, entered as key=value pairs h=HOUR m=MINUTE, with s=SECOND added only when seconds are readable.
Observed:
h=11 m=37
